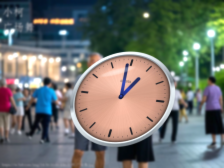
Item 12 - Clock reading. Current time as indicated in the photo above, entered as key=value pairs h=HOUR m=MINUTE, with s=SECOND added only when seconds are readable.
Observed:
h=12 m=59
